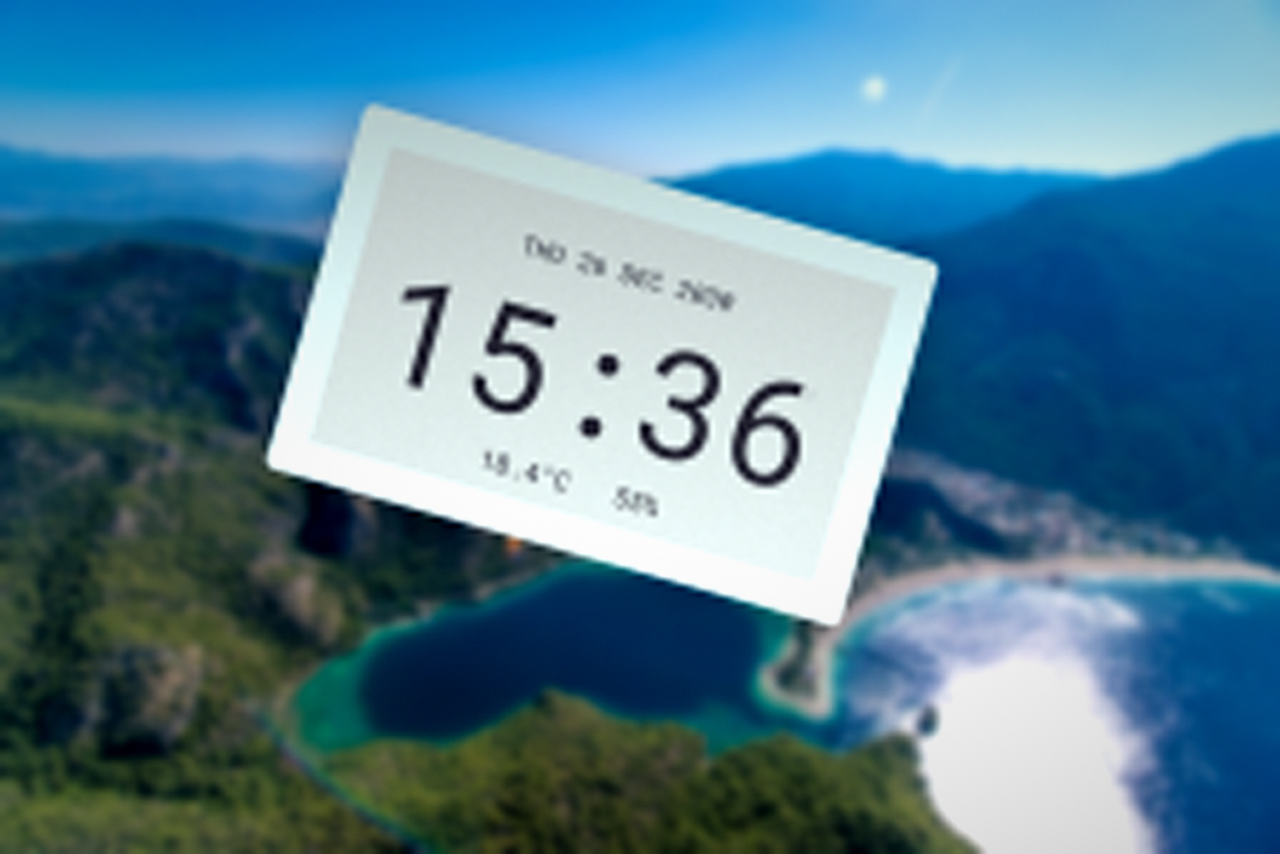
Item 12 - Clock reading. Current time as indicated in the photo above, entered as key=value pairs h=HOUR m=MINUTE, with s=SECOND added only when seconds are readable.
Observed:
h=15 m=36
